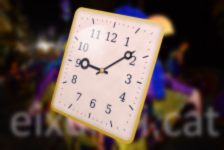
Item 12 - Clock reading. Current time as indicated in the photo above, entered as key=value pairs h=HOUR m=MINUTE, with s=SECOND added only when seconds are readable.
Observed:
h=9 m=8
